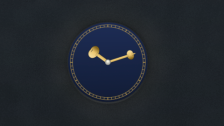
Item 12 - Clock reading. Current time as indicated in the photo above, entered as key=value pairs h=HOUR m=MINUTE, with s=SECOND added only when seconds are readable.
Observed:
h=10 m=12
